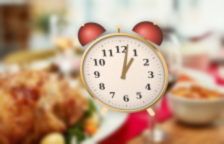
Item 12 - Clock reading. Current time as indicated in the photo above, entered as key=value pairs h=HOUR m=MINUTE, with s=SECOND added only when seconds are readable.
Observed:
h=1 m=2
